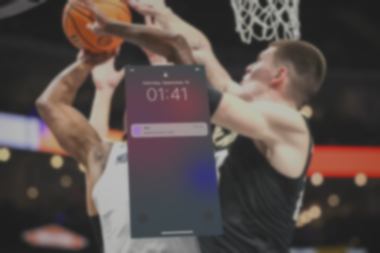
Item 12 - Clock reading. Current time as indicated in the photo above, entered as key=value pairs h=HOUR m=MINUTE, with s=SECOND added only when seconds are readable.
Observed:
h=1 m=41
